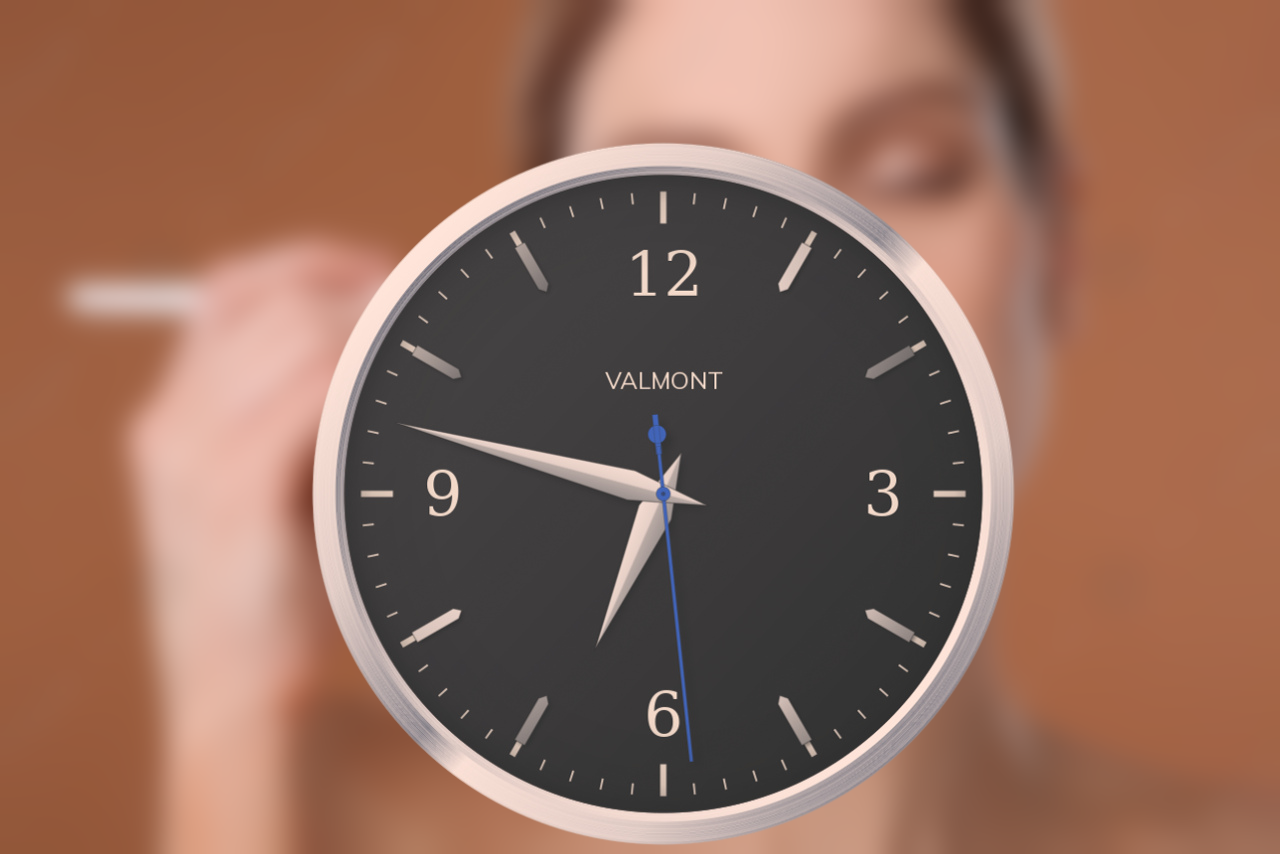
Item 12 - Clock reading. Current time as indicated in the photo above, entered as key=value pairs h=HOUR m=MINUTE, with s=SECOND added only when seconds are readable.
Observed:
h=6 m=47 s=29
